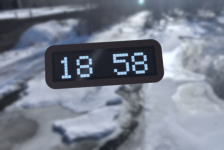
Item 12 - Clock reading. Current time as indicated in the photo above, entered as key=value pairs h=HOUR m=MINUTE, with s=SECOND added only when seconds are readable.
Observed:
h=18 m=58
